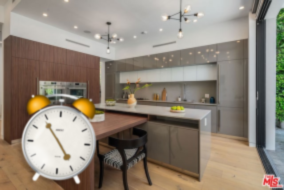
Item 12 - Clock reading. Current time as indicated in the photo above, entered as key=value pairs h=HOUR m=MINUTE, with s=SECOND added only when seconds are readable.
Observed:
h=4 m=54
